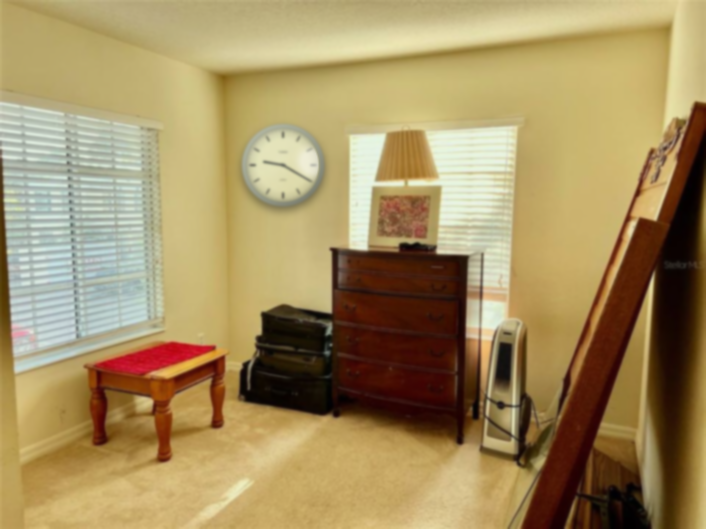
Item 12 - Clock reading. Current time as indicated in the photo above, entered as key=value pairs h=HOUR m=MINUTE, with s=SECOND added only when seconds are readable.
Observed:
h=9 m=20
